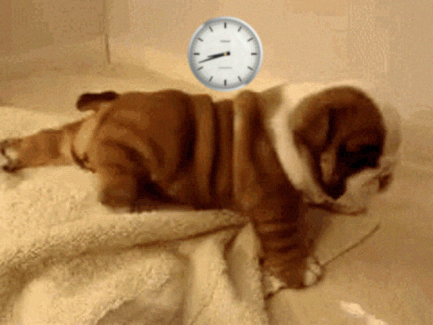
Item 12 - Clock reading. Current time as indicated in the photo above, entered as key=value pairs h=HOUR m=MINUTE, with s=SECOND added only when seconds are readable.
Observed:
h=8 m=42
